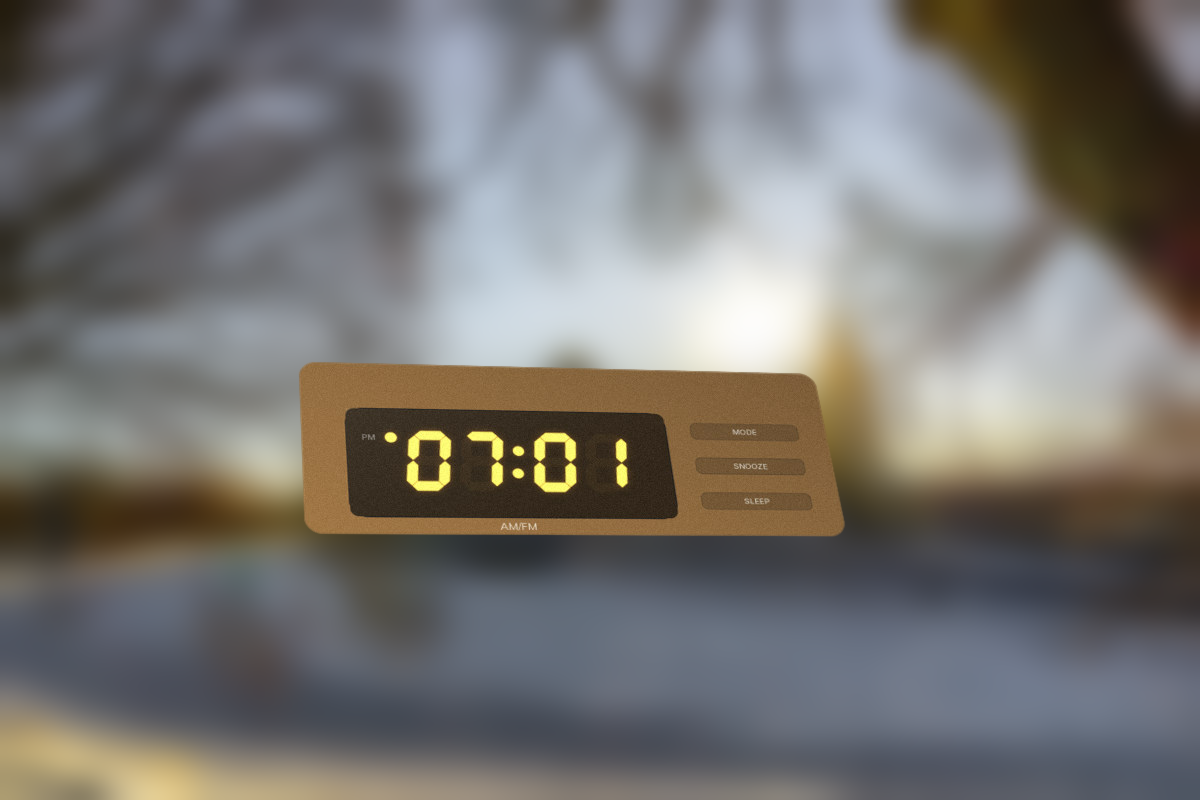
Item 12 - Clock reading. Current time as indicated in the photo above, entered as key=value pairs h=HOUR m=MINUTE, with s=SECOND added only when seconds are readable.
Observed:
h=7 m=1
